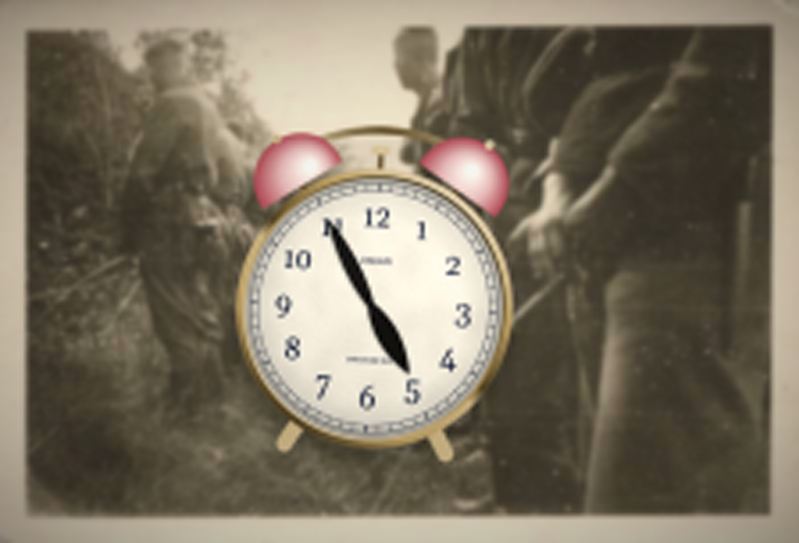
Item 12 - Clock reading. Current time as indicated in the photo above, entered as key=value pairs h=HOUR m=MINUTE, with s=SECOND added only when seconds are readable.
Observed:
h=4 m=55
